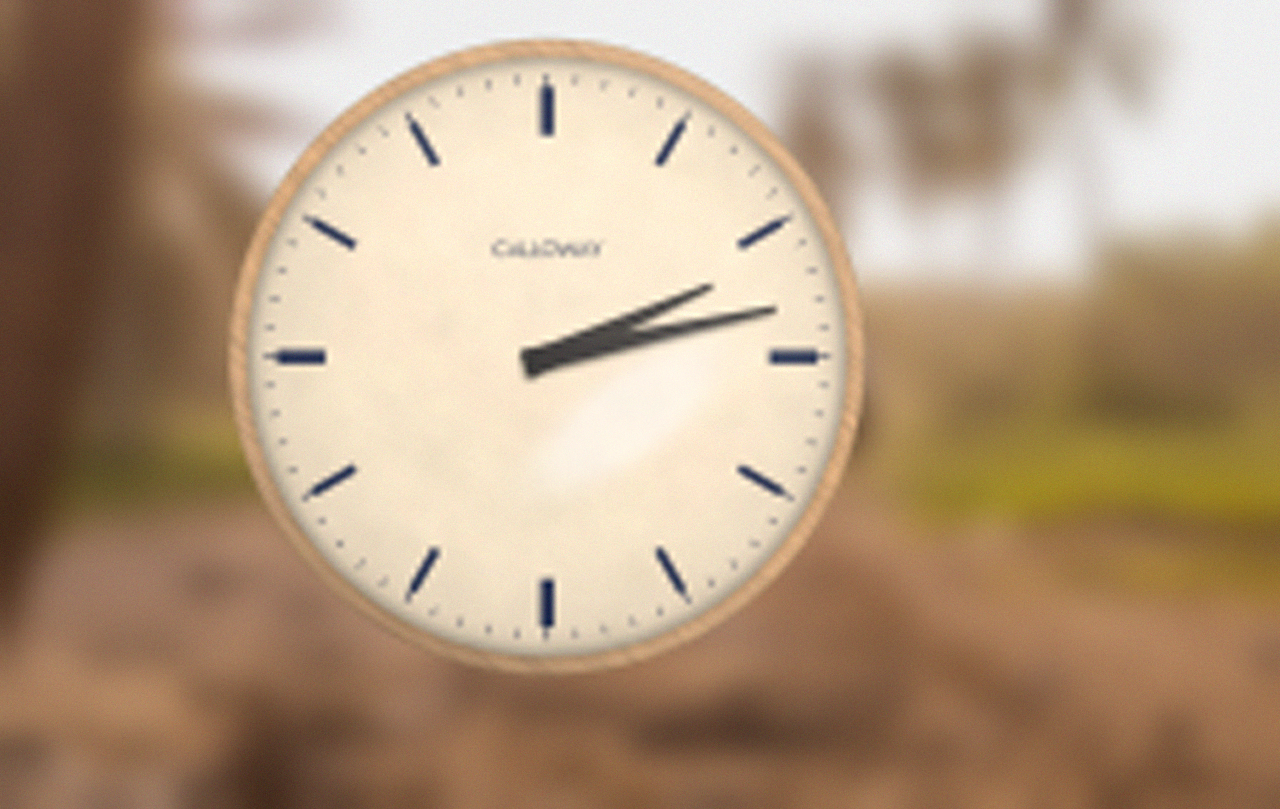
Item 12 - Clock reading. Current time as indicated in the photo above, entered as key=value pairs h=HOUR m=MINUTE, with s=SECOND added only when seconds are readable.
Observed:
h=2 m=13
